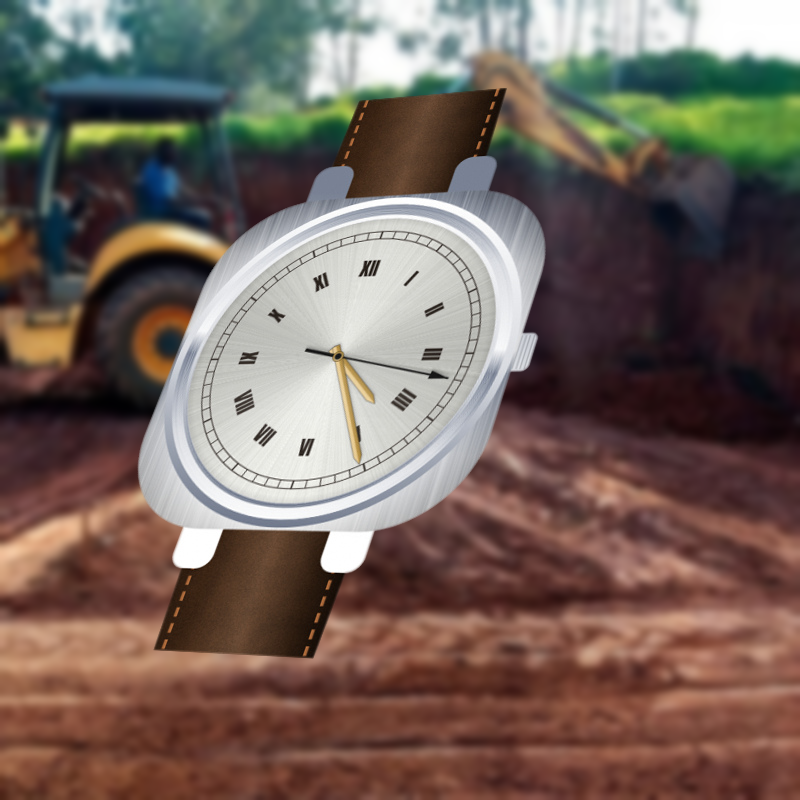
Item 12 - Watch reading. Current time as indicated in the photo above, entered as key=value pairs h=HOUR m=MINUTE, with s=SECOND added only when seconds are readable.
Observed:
h=4 m=25 s=17
